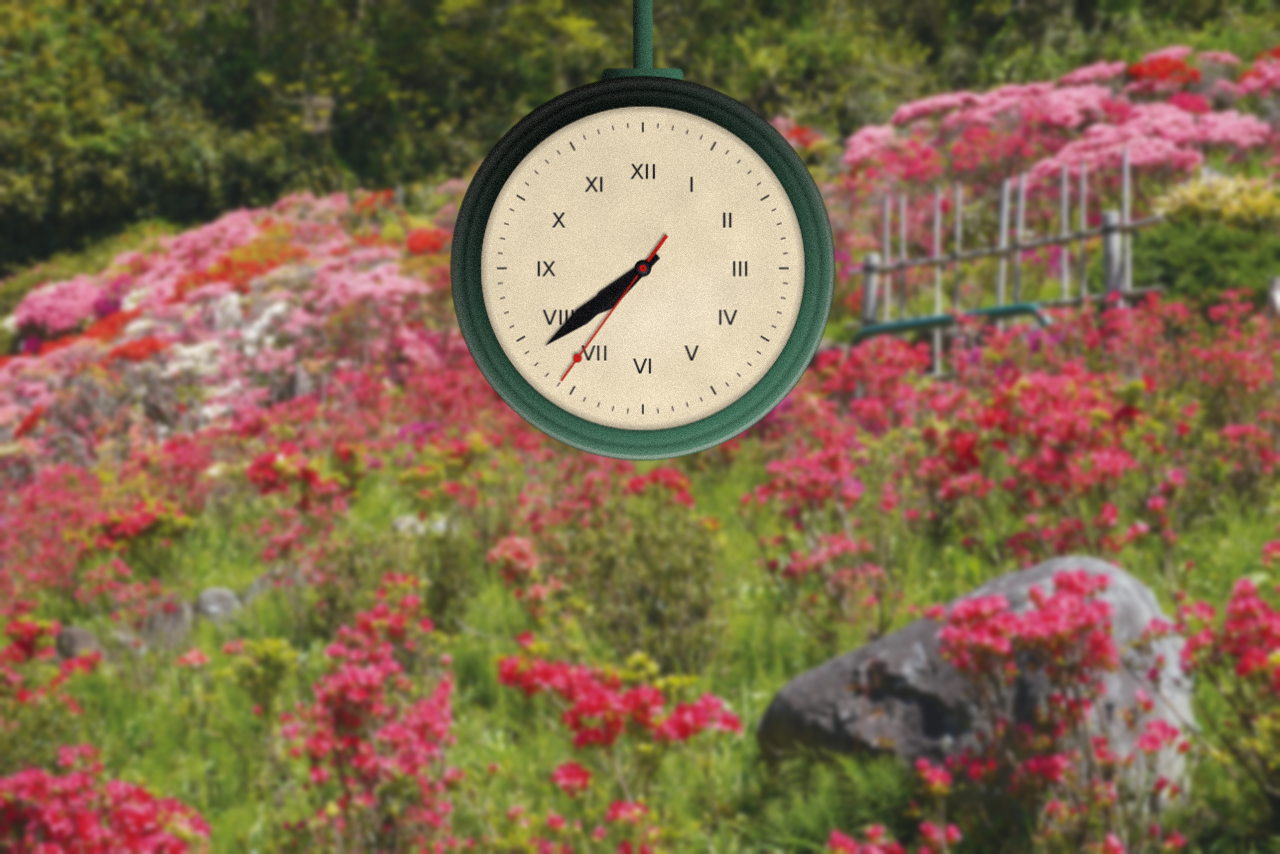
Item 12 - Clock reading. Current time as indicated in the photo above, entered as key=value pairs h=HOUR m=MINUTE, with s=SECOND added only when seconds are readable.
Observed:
h=7 m=38 s=36
